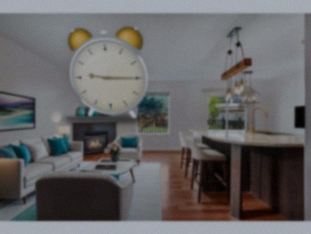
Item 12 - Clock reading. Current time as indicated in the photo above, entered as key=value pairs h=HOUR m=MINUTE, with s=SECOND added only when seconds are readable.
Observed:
h=9 m=15
